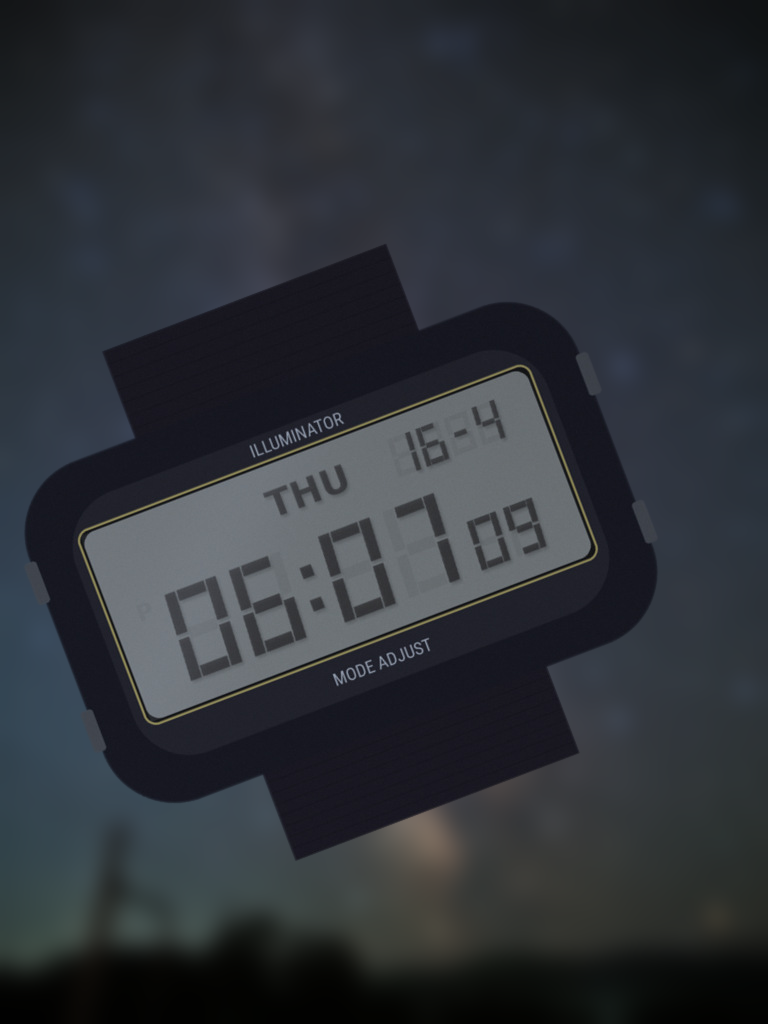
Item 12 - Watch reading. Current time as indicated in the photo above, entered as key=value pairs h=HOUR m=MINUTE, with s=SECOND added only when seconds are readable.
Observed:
h=6 m=7 s=9
